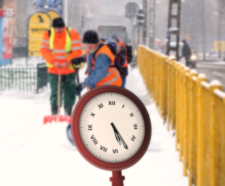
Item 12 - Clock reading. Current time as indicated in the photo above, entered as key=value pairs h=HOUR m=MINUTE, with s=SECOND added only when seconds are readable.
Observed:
h=5 m=25
